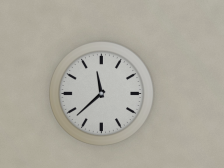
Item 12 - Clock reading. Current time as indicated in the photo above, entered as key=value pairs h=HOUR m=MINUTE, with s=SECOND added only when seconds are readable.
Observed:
h=11 m=38
